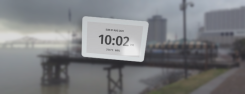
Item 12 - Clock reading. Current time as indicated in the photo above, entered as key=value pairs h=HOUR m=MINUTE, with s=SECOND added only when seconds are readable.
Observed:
h=10 m=2
